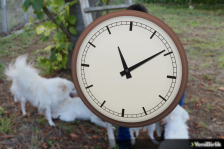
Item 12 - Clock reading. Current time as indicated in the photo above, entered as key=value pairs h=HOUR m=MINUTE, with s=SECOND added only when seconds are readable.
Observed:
h=11 m=9
